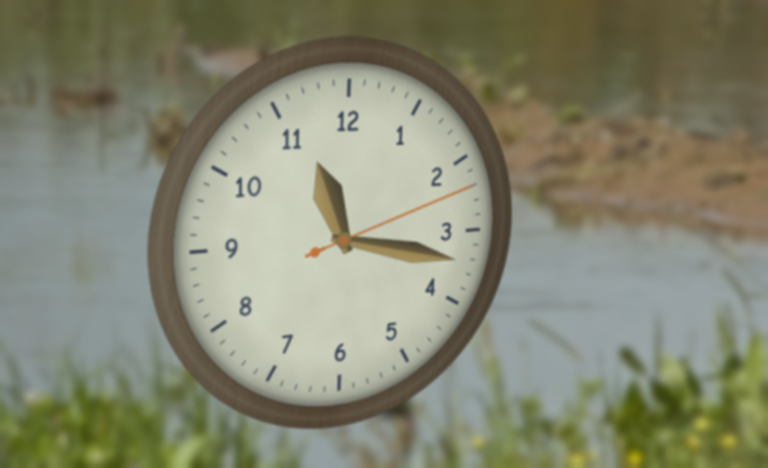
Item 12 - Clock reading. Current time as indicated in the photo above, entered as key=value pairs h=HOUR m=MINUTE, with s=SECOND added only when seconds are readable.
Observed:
h=11 m=17 s=12
